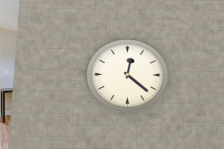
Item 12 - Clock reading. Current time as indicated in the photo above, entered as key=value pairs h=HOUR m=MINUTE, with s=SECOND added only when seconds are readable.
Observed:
h=12 m=22
